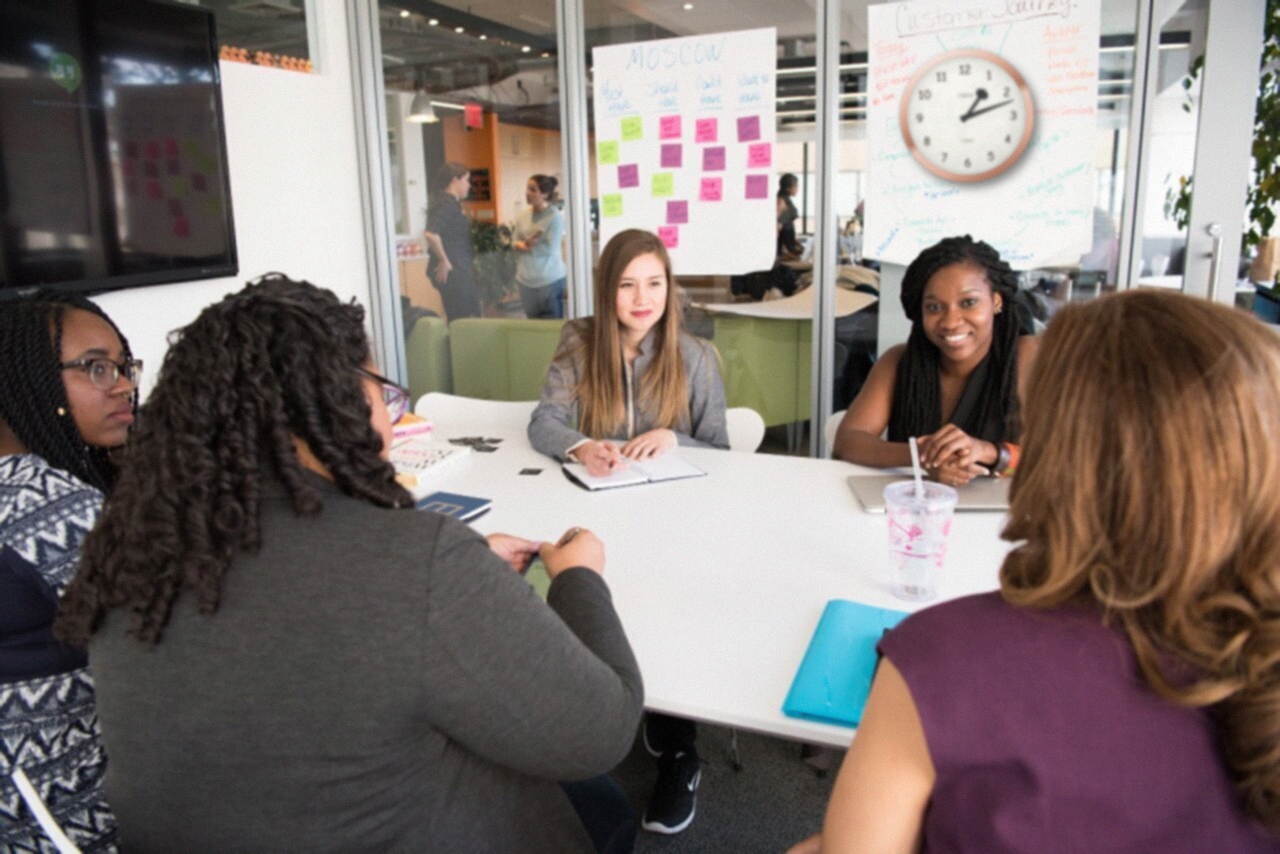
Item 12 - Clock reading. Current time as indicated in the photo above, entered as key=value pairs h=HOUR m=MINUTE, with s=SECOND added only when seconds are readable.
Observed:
h=1 m=12
